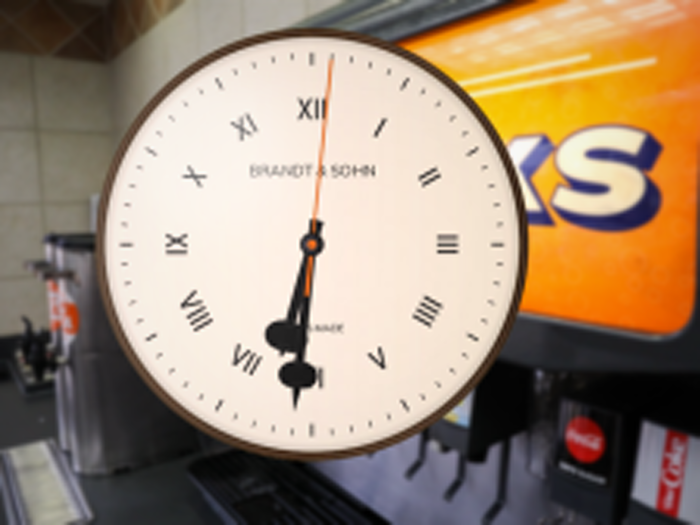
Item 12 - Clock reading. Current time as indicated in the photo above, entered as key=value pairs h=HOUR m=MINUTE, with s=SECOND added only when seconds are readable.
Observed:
h=6 m=31 s=1
